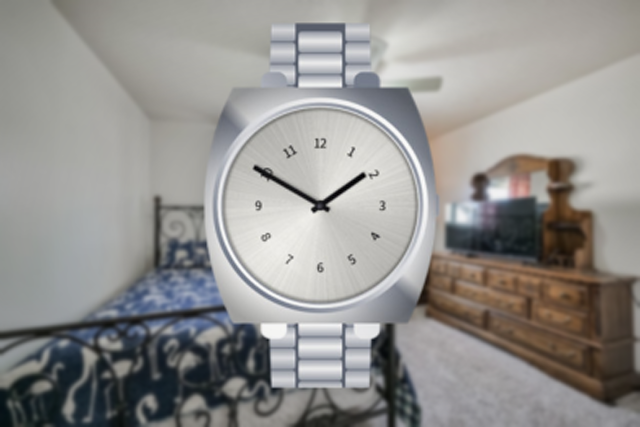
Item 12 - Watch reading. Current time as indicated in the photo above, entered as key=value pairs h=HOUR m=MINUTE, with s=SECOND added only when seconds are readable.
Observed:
h=1 m=50
